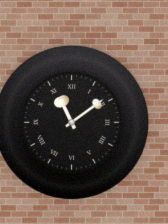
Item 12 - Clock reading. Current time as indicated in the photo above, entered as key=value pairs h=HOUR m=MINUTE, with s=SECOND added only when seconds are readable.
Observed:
h=11 m=9
